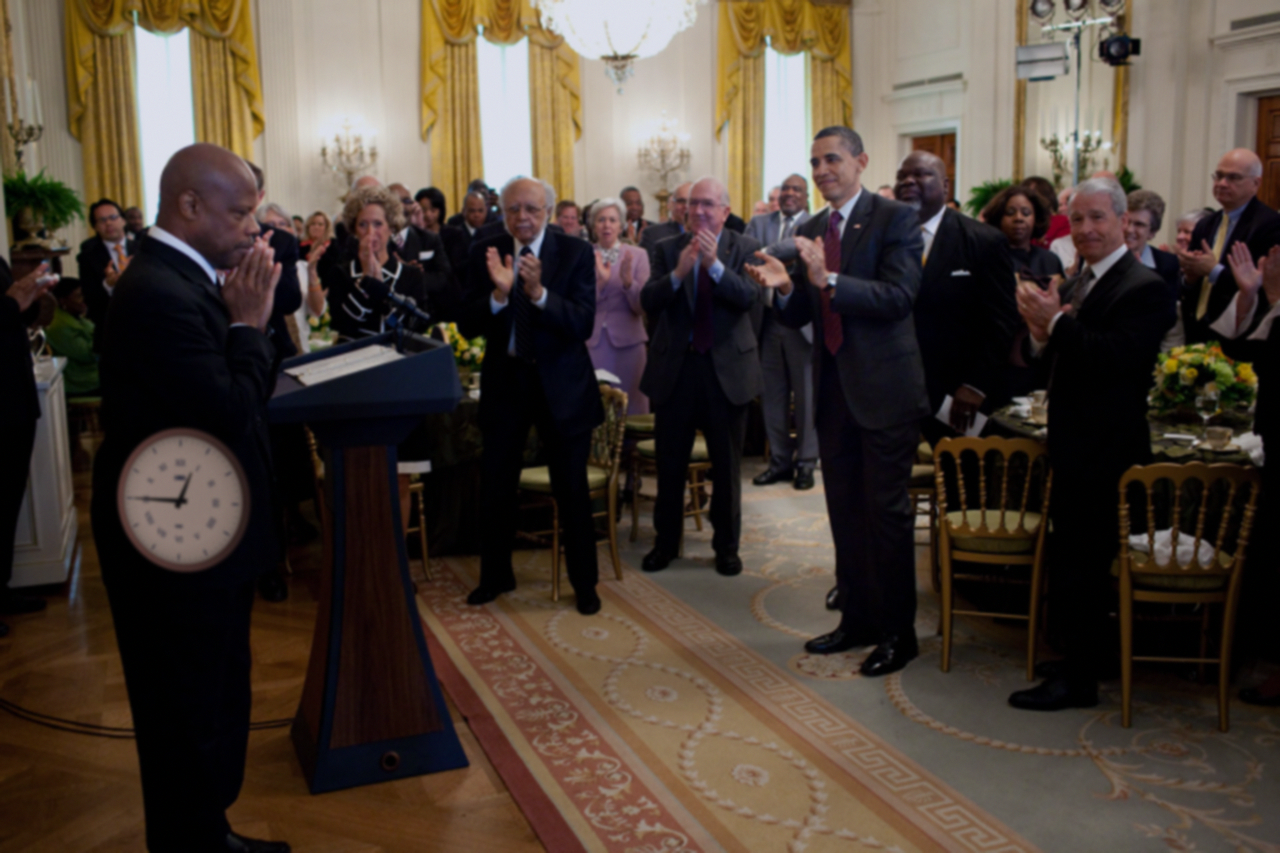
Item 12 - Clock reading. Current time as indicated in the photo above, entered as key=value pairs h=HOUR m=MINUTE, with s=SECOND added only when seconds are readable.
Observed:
h=12 m=45
